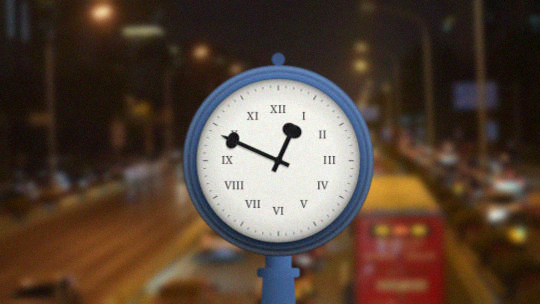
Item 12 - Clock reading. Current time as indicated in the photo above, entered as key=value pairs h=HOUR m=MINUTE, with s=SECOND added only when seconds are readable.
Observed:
h=12 m=49
